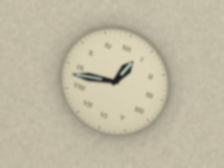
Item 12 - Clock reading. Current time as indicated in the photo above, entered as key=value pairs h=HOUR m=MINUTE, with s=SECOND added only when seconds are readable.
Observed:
h=12 m=43
